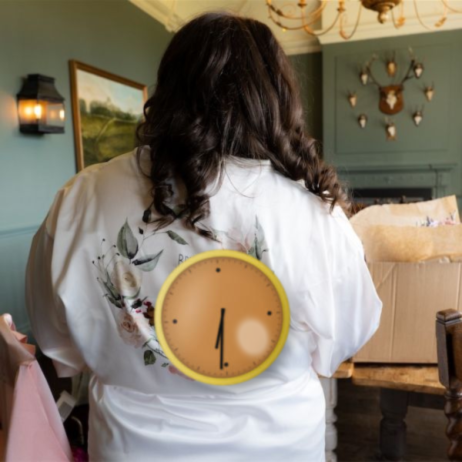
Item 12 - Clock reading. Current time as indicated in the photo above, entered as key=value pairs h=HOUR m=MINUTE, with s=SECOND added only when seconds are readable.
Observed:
h=6 m=31
